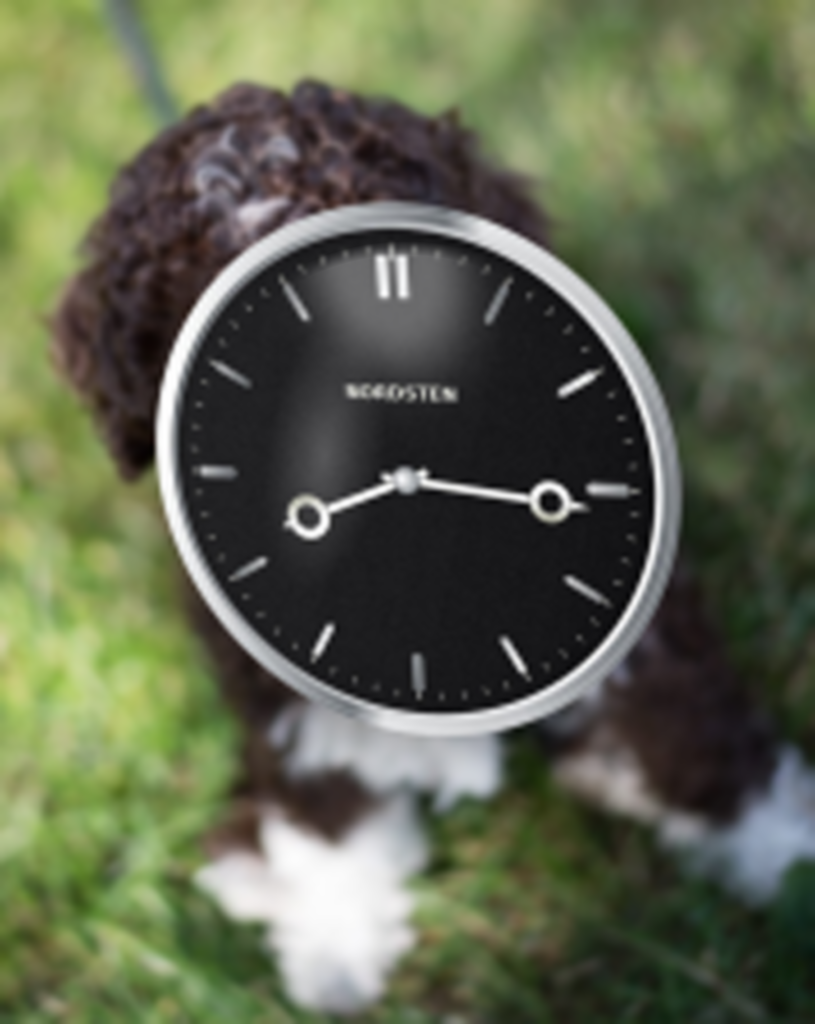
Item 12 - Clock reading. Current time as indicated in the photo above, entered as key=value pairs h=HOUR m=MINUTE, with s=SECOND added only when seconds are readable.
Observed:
h=8 m=16
